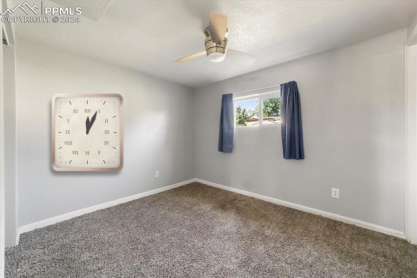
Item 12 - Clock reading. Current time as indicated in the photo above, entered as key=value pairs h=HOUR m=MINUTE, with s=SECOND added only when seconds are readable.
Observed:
h=12 m=4
